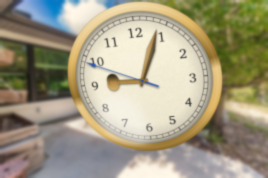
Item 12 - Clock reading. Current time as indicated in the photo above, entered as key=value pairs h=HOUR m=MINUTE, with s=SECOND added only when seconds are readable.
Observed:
h=9 m=3 s=49
